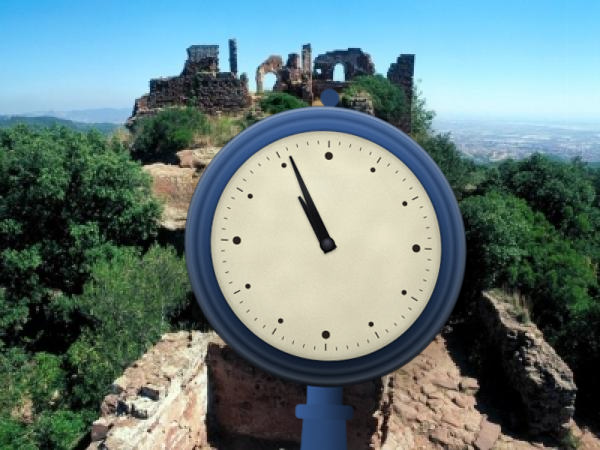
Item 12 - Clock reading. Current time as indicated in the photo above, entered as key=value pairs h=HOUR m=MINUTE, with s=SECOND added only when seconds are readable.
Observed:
h=10 m=56
